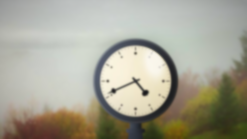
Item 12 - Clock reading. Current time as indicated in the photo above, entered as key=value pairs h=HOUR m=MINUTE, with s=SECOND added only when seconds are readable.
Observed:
h=4 m=41
